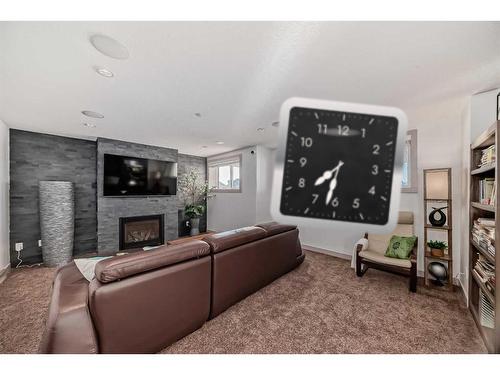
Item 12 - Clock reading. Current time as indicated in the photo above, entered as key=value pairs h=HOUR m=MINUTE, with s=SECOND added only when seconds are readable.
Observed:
h=7 m=32
